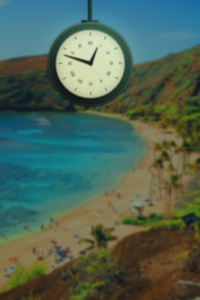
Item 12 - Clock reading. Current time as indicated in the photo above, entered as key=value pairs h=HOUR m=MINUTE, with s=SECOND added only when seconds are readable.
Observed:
h=12 m=48
